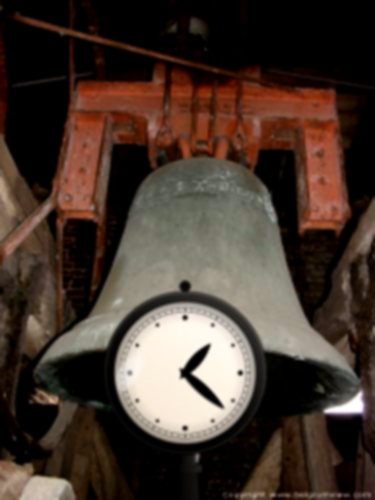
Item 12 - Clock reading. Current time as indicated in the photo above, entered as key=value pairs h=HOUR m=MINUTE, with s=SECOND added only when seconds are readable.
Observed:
h=1 m=22
